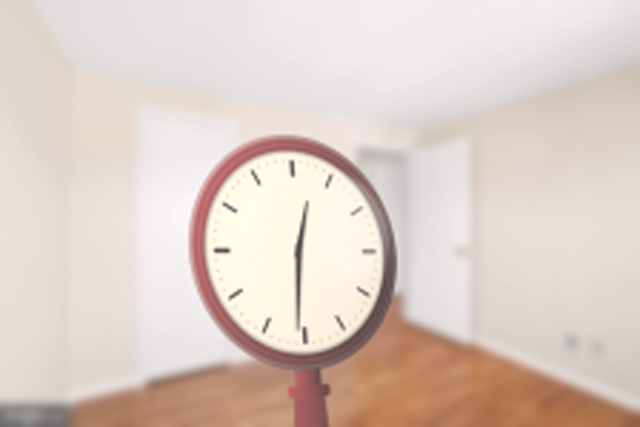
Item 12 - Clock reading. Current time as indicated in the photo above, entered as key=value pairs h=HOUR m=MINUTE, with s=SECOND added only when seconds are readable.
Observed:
h=12 m=31
